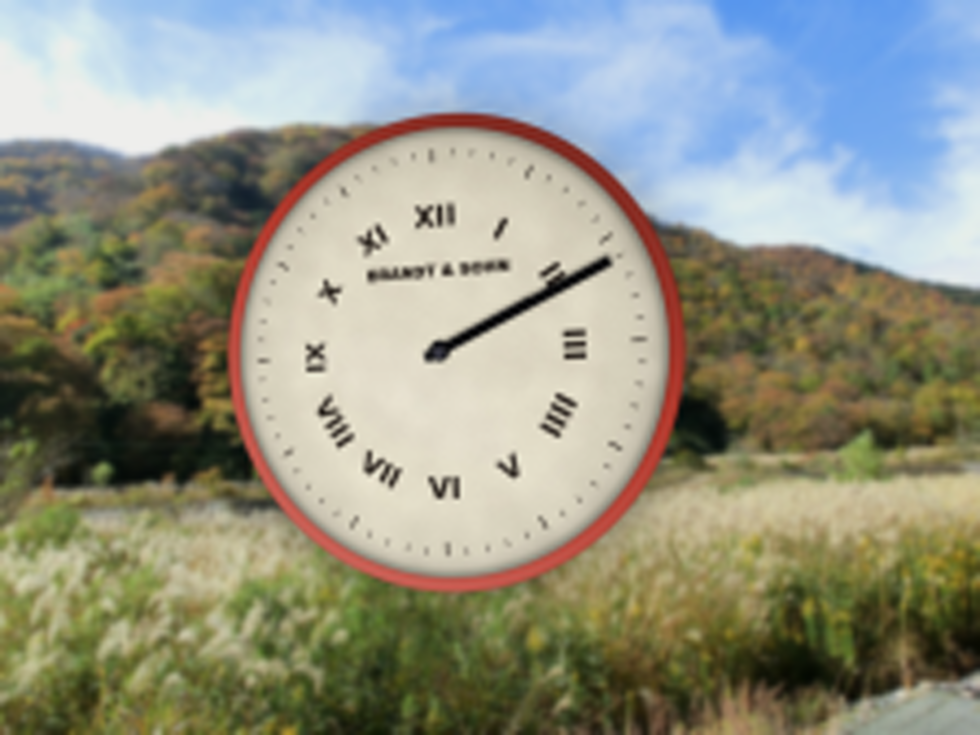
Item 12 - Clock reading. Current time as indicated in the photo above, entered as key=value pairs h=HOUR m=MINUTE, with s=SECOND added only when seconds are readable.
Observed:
h=2 m=11
